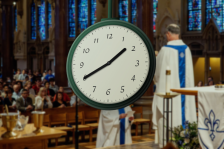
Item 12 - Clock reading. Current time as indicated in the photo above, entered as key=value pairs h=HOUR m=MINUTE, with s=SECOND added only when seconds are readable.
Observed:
h=1 m=40
